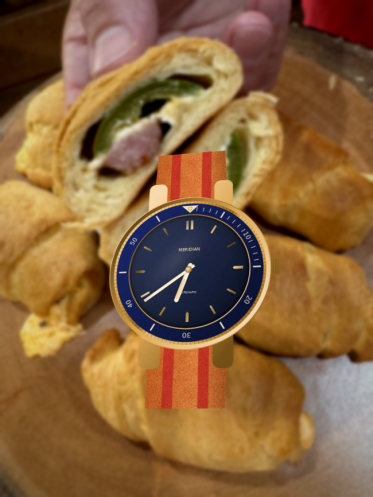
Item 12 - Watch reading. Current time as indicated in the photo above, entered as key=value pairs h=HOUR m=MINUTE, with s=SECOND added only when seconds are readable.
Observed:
h=6 m=39
